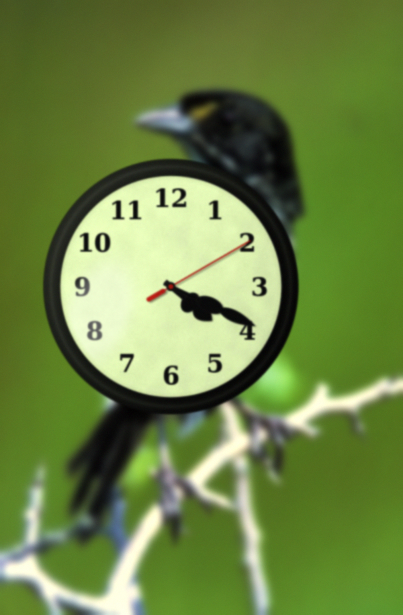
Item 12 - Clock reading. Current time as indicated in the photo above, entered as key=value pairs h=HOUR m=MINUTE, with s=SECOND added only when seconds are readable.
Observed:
h=4 m=19 s=10
